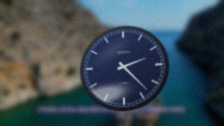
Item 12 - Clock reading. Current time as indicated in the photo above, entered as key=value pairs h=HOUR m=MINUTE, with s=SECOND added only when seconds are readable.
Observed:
h=2 m=23
